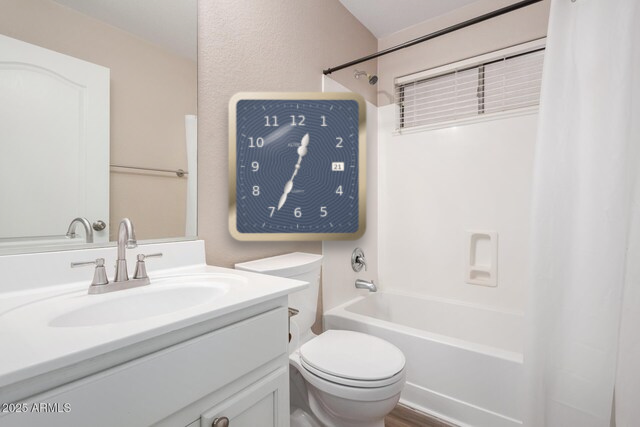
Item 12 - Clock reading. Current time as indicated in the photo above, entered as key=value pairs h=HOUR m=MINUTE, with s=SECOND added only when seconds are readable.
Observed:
h=12 m=34
